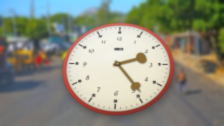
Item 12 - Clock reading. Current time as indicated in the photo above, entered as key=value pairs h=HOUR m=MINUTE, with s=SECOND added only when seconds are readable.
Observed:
h=2 m=24
